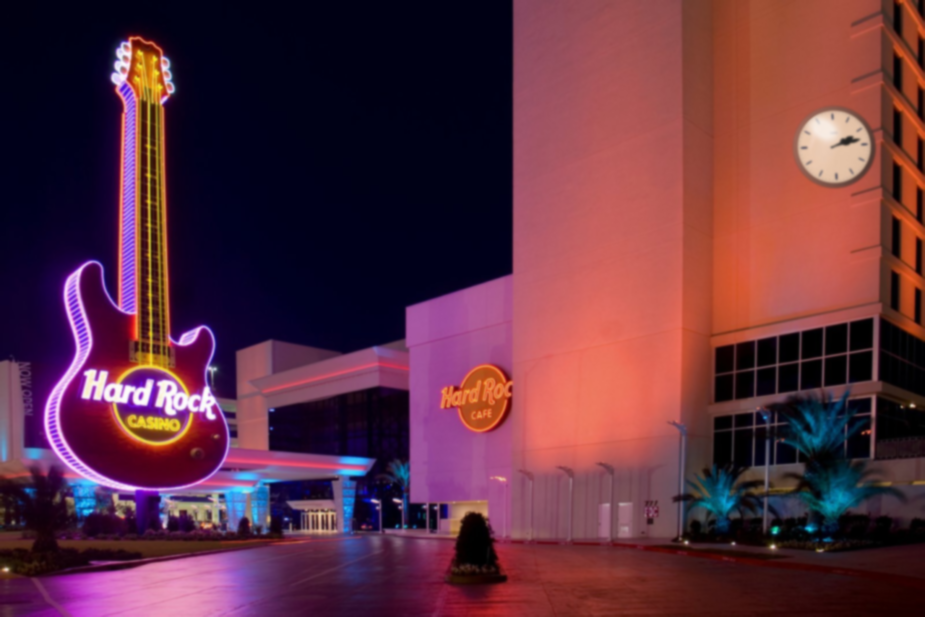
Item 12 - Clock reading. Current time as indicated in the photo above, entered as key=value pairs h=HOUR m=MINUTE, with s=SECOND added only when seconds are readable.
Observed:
h=2 m=13
